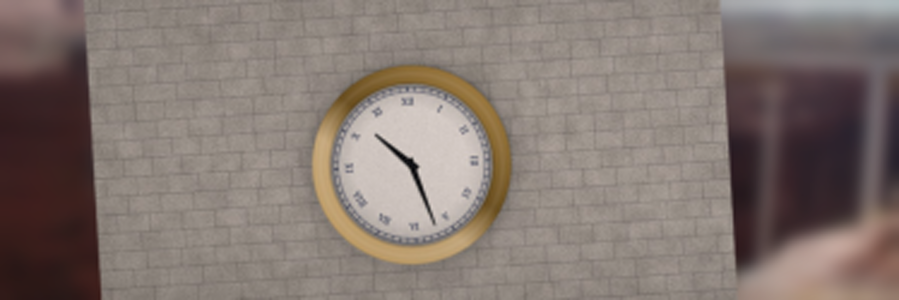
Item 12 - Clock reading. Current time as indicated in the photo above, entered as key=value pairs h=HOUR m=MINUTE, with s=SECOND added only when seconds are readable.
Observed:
h=10 m=27
